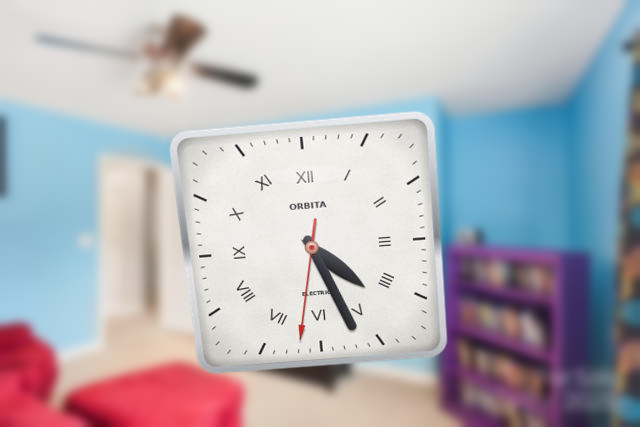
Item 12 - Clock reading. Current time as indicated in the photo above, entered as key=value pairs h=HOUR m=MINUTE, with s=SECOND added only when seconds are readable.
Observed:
h=4 m=26 s=32
